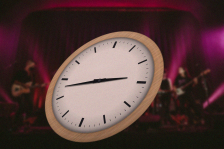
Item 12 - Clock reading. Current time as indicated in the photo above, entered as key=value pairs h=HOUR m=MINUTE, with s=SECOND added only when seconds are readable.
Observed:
h=2 m=43
